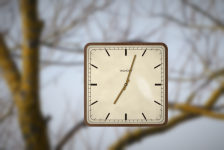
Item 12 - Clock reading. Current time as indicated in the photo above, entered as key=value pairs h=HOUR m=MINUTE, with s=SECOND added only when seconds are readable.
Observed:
h=7 m=3
